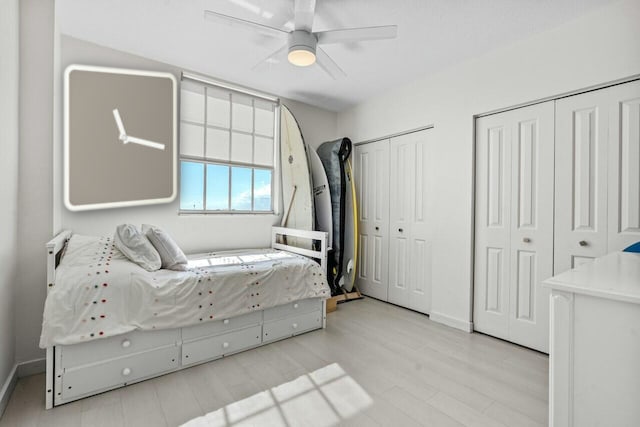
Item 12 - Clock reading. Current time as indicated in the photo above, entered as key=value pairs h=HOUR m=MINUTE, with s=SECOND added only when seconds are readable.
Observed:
h=11 m=17
